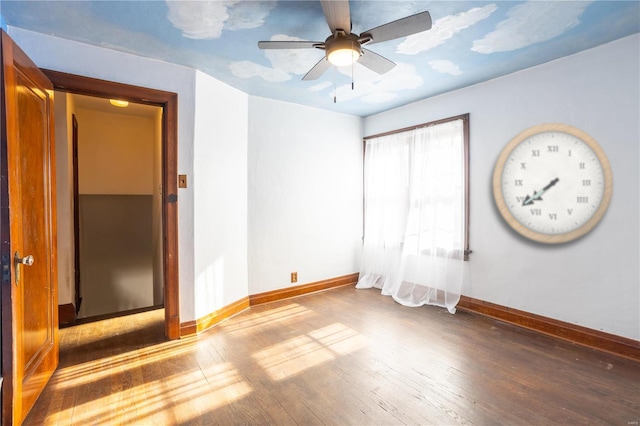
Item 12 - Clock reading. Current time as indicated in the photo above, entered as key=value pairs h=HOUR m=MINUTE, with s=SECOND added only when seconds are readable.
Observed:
h=7 m=39
